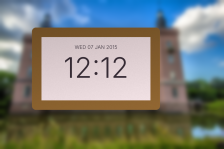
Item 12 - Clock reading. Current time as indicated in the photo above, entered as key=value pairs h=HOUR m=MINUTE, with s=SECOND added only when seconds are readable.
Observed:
h=12 m=12
